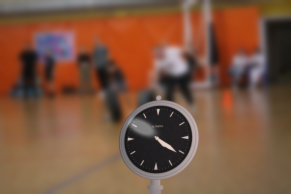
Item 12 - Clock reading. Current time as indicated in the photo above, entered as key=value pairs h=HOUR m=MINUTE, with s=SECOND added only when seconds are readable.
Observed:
h=4 m=21
